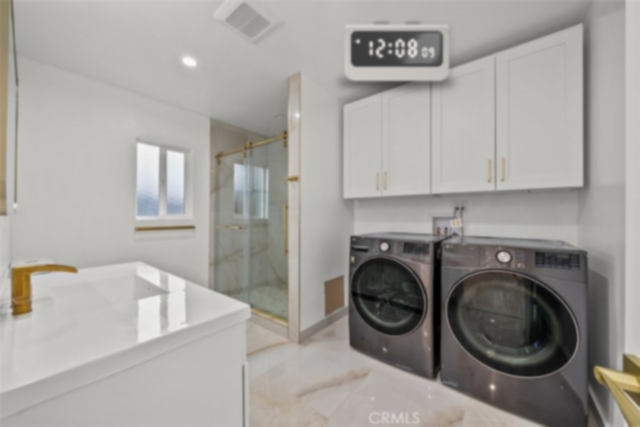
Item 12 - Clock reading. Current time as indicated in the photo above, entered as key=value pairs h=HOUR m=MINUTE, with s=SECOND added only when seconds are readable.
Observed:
h=12 m=8
